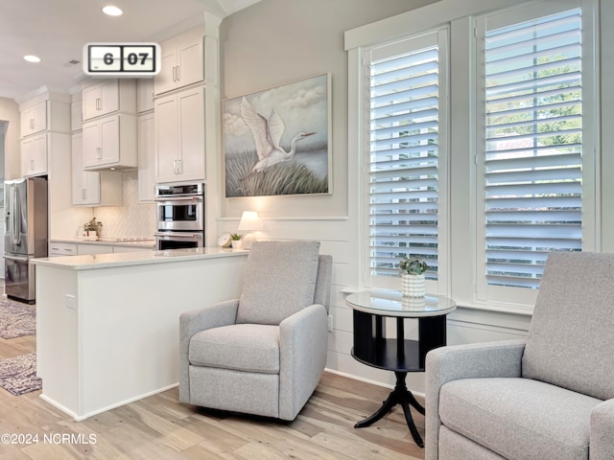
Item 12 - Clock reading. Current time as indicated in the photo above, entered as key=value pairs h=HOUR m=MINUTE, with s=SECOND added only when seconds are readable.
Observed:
h=6 m=7
